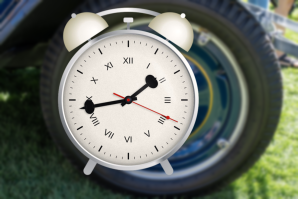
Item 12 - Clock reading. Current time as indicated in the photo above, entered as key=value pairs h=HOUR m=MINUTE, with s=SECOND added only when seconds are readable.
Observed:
h=1 m=43 s=19
